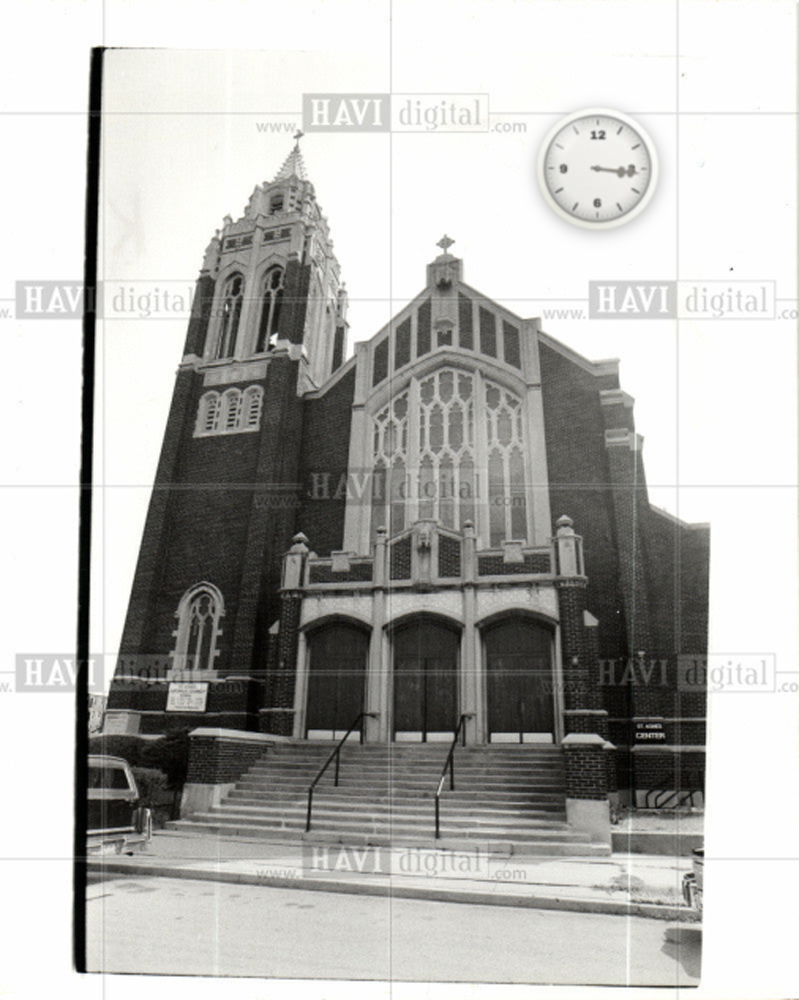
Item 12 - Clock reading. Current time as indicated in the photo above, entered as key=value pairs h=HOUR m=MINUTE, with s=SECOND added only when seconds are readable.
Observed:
h=3 m=16
